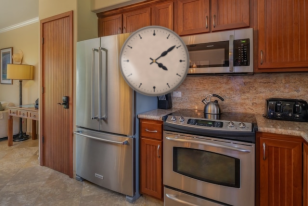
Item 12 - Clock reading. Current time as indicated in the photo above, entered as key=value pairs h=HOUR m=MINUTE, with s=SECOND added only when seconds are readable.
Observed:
h=4 m=9
